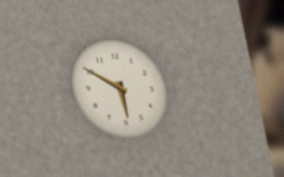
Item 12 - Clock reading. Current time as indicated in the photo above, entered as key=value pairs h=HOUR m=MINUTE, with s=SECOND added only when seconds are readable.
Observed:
h=5 m=50
